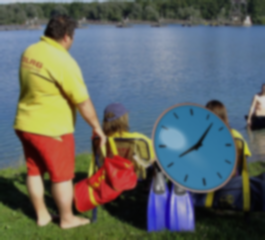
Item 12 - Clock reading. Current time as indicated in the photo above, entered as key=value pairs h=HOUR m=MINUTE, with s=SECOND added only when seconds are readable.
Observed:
h=8 m=7
